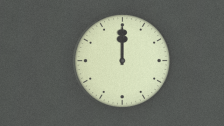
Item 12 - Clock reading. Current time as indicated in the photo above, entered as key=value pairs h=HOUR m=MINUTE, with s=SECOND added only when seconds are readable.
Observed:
h=12 m=0
